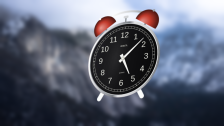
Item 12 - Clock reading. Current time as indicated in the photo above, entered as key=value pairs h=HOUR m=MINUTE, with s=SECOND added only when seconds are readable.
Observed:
h=5 m=8
